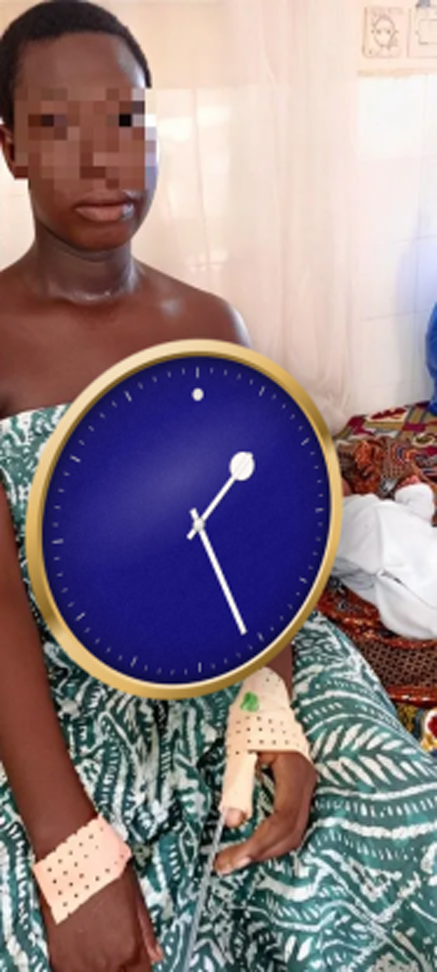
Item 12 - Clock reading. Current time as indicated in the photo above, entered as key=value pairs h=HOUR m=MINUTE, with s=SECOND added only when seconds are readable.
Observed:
h=1 m=26
